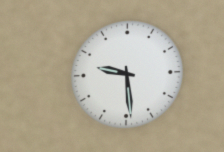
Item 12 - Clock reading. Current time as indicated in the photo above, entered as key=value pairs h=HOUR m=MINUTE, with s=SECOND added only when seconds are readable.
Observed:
h=9 m=29
